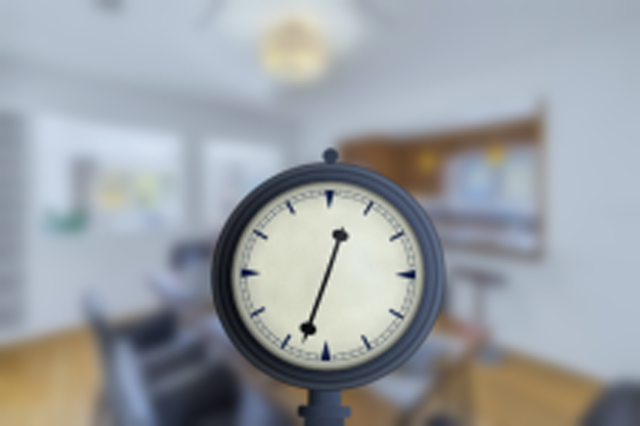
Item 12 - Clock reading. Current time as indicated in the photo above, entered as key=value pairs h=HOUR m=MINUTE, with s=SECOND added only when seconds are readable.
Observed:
h=12 m=33
